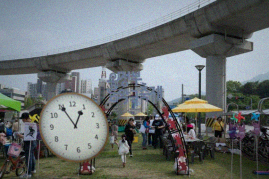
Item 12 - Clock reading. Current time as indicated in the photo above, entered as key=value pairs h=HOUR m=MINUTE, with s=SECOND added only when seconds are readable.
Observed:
h=12 m=55
